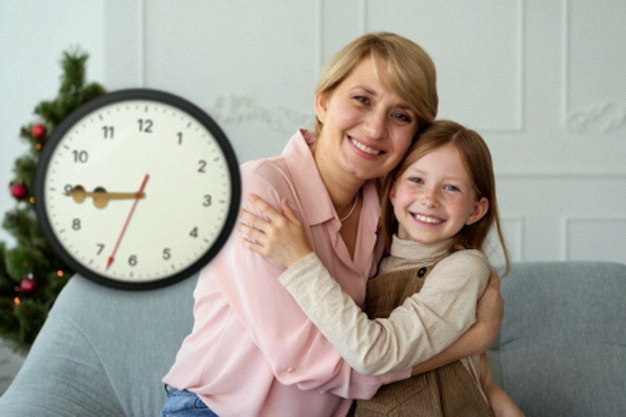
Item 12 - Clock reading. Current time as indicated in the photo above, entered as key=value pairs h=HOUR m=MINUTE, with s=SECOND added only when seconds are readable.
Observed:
h=8 m=44 s=33
